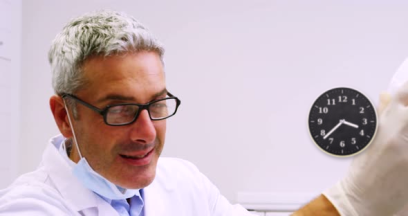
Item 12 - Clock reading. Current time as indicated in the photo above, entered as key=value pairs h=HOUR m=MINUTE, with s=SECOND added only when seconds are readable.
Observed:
h=3 m=38
